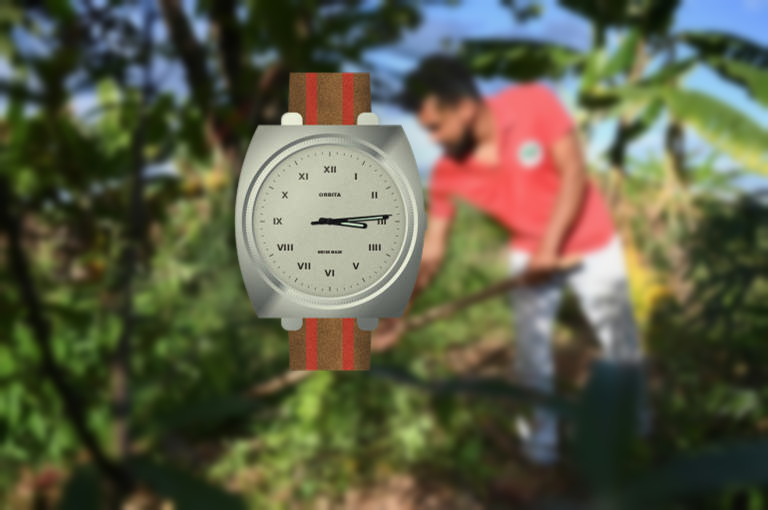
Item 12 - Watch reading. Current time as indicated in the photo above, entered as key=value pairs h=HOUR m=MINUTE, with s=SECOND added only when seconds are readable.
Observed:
h=3 m=14 s=14
